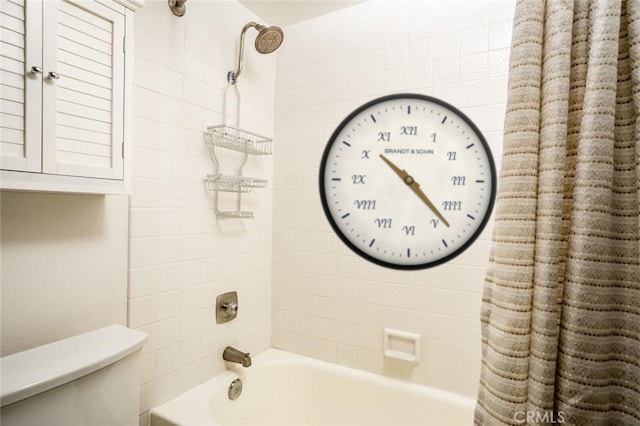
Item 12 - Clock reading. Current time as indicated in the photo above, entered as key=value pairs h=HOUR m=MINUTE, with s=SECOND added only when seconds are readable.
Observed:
h=10 m=23
